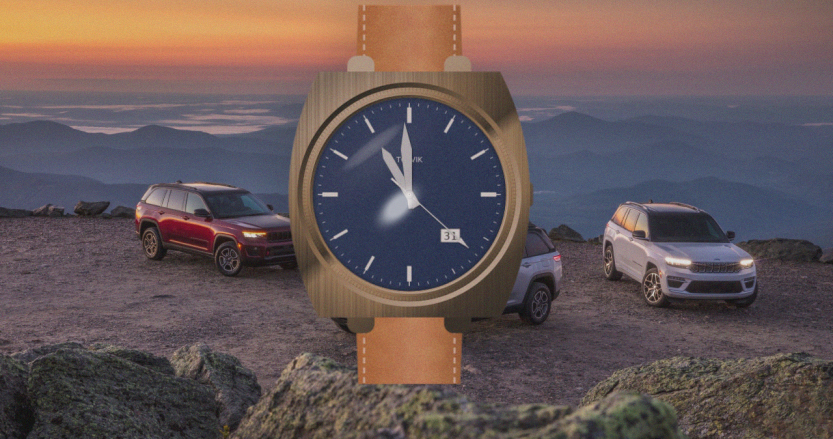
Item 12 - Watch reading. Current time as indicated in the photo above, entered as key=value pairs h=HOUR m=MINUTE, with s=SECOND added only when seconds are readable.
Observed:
h=10 m=59 s=22
